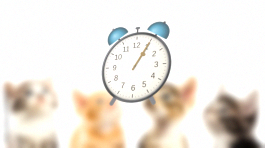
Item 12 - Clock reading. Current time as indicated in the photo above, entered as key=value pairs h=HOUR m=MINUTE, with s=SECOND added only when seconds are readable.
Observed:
h=1 m=5
